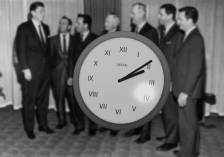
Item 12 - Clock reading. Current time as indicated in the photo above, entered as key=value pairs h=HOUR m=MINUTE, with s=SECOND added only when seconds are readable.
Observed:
h=2 m=9
